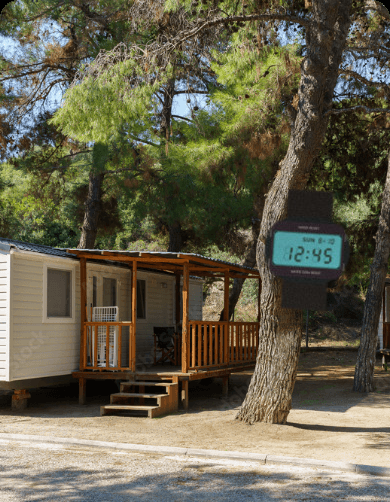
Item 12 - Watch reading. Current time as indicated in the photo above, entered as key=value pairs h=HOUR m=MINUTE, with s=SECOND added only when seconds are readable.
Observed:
h=12 m=45
